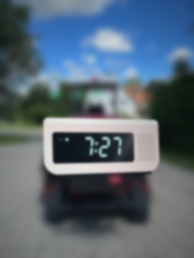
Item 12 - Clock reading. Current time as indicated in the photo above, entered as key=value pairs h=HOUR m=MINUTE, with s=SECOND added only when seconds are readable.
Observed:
h=7 m=27
